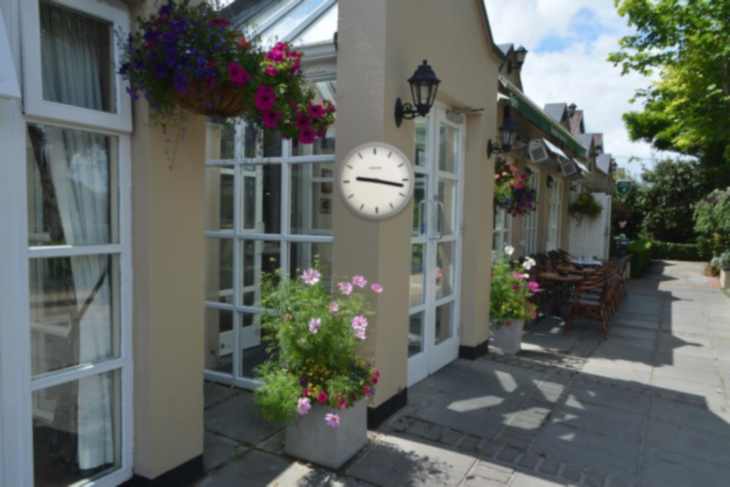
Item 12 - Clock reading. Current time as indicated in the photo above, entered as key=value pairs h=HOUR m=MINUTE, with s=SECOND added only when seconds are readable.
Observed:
h=9 m=17
